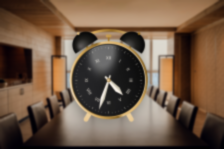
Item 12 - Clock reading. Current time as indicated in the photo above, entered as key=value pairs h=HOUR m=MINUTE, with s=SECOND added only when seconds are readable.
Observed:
h=4 m=33
